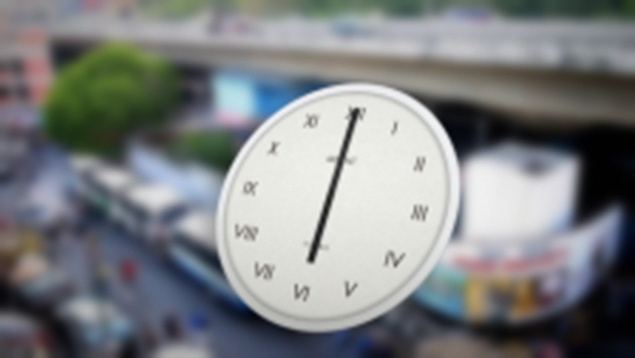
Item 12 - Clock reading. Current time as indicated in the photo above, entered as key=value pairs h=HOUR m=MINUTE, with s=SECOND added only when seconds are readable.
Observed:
h=6 m=0
